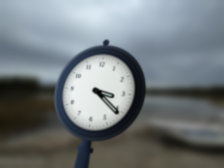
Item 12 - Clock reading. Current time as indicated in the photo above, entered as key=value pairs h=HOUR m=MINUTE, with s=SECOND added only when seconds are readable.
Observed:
h=3 m=21
